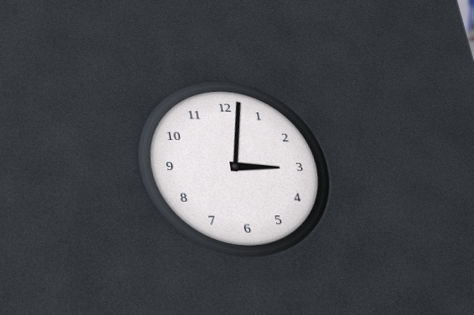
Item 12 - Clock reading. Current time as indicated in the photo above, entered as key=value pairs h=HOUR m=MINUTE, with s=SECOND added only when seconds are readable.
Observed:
h=3 m=2
